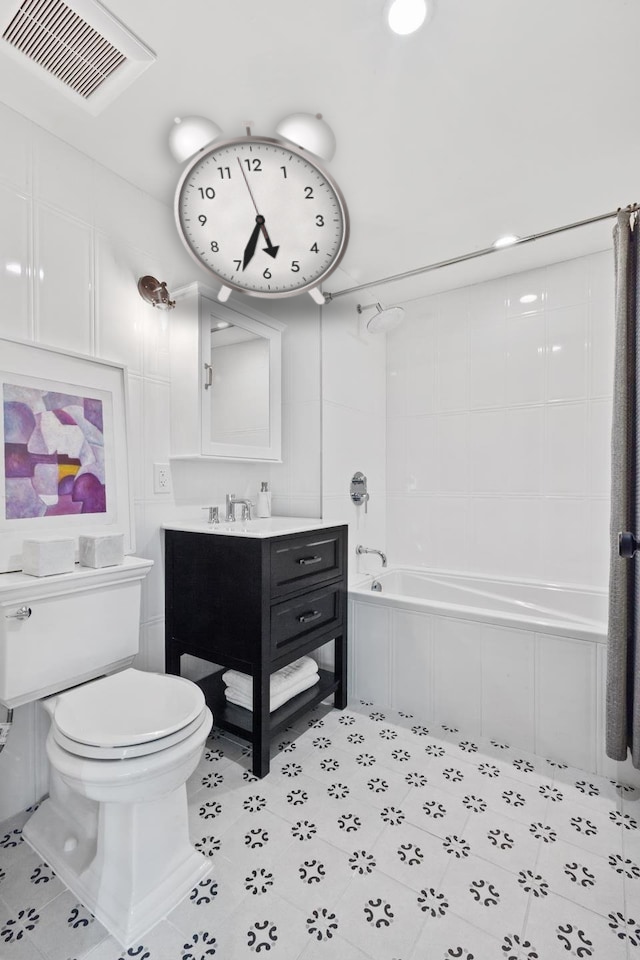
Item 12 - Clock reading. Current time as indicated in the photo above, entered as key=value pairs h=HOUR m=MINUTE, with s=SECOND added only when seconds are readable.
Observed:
h=5 m=33 s=58
